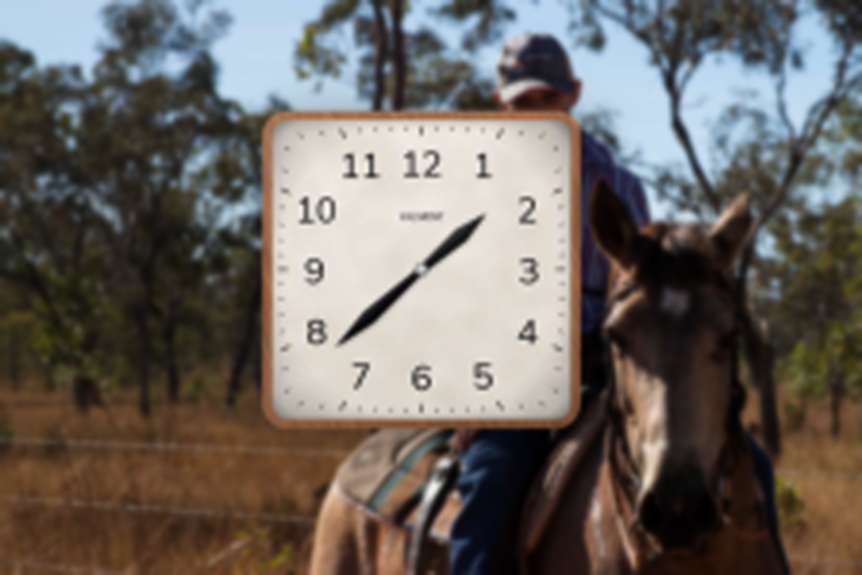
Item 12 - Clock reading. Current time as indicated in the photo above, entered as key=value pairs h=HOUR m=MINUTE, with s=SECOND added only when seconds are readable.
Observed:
h=1 m=38
